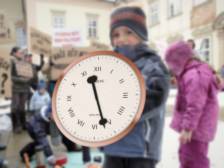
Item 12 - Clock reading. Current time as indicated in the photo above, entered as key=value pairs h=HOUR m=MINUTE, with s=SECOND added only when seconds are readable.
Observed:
h=11 m=27
